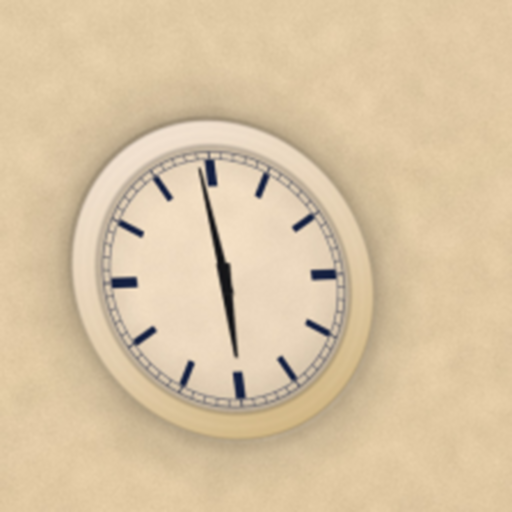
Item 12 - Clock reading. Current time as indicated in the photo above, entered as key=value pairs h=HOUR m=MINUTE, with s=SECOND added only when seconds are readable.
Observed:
h=5 m=59
